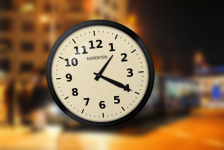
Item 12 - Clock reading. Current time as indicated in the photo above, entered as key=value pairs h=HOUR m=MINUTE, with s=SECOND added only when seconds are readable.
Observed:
h=1 m=20
